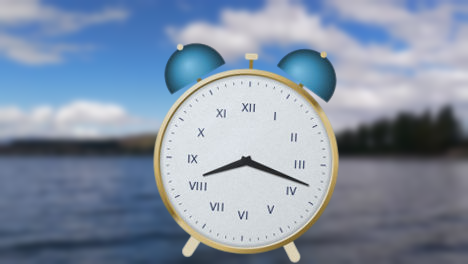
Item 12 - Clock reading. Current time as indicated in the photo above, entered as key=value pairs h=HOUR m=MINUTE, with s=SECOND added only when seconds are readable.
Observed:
h=8 m=18
